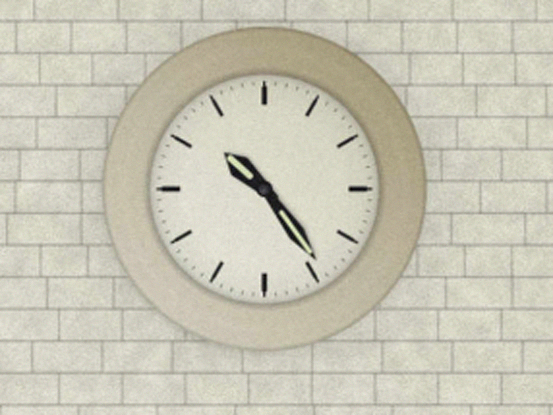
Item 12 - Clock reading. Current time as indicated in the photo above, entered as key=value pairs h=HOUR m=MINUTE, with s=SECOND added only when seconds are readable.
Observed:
h=10 m=24
